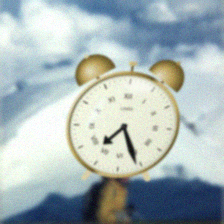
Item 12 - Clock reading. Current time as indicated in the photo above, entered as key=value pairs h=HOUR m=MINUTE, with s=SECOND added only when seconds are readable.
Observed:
h=7 m=26
